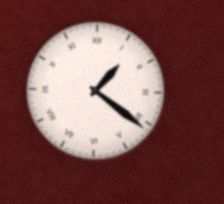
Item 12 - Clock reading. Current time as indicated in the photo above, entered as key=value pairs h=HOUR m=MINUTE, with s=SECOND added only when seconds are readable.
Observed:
h=1 m=21
